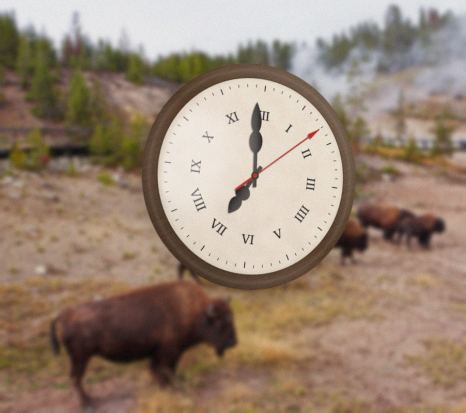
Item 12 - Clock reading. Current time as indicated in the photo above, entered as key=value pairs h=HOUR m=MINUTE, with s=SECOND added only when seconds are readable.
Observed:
h=6 m=59 s=8
